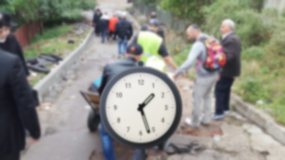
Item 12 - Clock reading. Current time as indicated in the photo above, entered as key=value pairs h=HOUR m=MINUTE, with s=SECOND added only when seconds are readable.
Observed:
h=1 m=27
